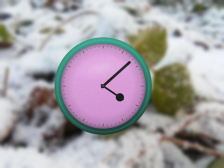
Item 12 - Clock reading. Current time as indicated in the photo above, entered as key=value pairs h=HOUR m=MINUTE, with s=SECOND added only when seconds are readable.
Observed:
h=4 m=8
